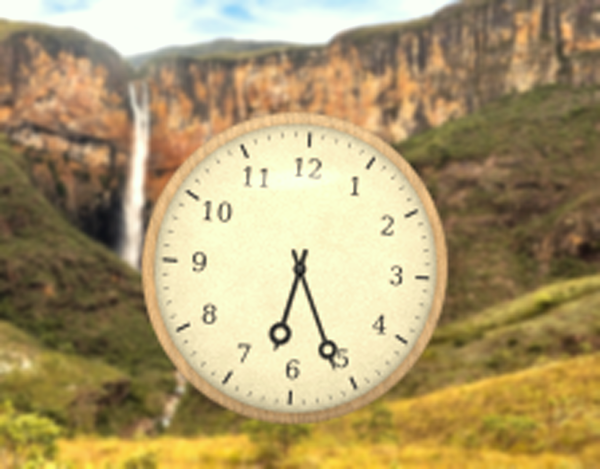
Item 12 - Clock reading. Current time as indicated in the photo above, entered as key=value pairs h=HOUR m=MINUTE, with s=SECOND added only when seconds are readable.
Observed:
h=6 m=26
